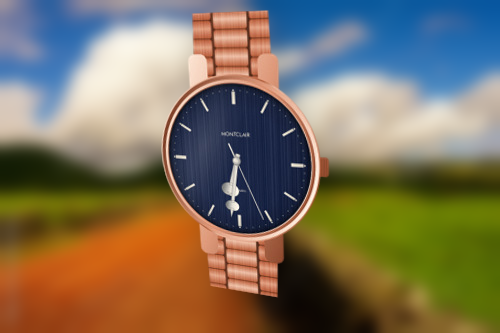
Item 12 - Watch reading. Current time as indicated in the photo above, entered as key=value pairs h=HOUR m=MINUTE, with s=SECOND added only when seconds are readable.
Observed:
h=6 m=31 s=26
